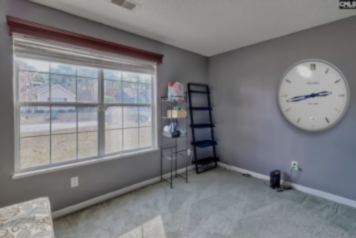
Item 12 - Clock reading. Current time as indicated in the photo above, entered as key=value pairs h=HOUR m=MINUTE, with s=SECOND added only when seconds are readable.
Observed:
h=2 m=43
